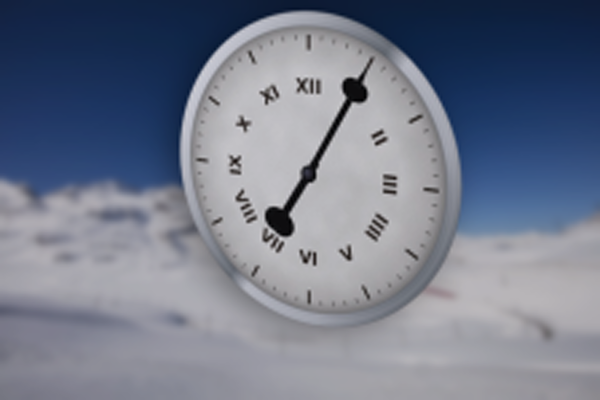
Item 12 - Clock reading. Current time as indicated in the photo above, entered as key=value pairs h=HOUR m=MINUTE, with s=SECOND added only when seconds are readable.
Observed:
h=7 m=5
